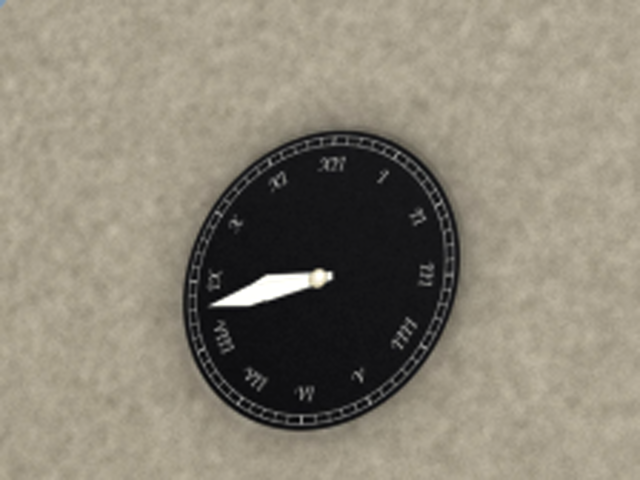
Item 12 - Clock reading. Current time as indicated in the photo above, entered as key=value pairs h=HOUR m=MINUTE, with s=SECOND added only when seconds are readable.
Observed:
h=8 m=43
